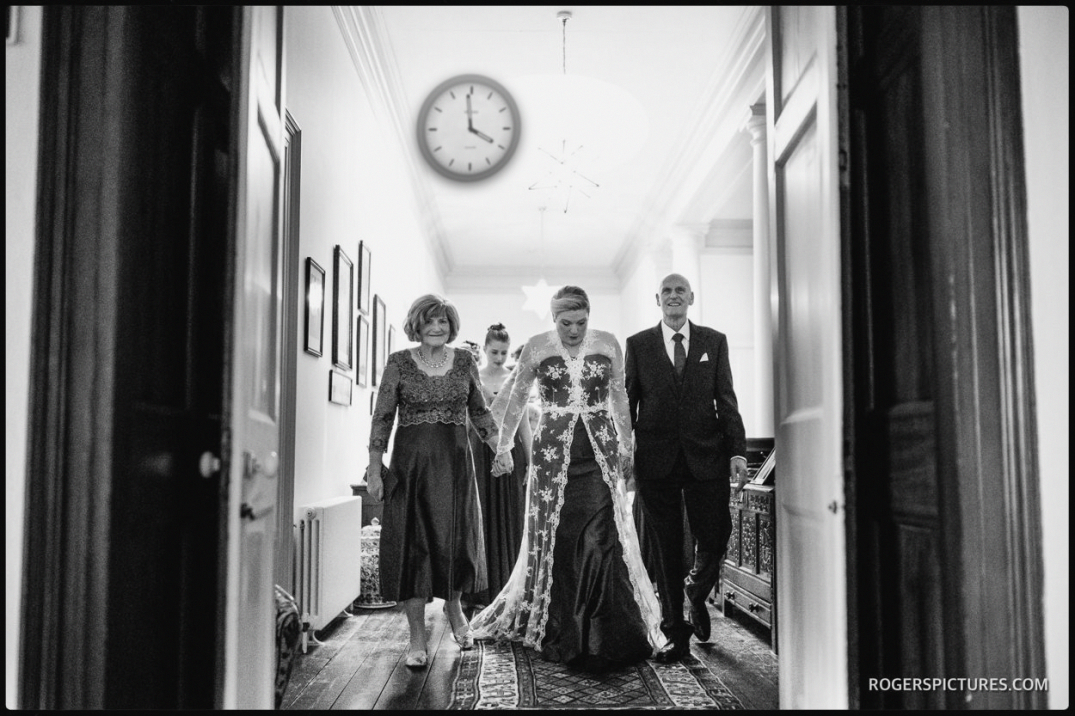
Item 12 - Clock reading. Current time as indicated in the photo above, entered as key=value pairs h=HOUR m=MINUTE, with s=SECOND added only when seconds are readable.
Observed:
h=3 m=59
